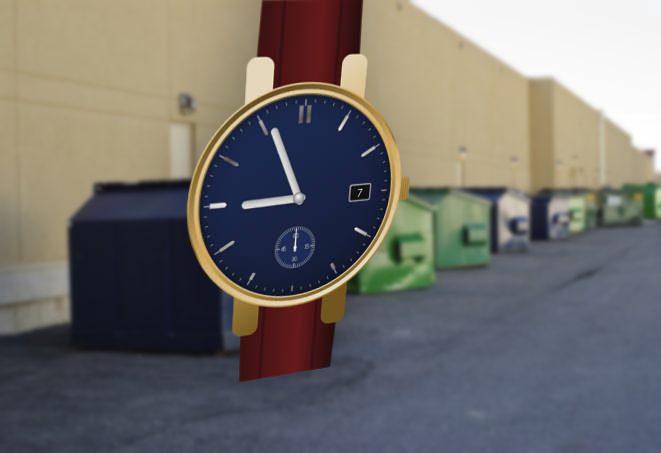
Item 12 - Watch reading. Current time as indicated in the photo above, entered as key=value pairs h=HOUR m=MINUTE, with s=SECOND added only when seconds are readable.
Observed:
h=8 m=56
